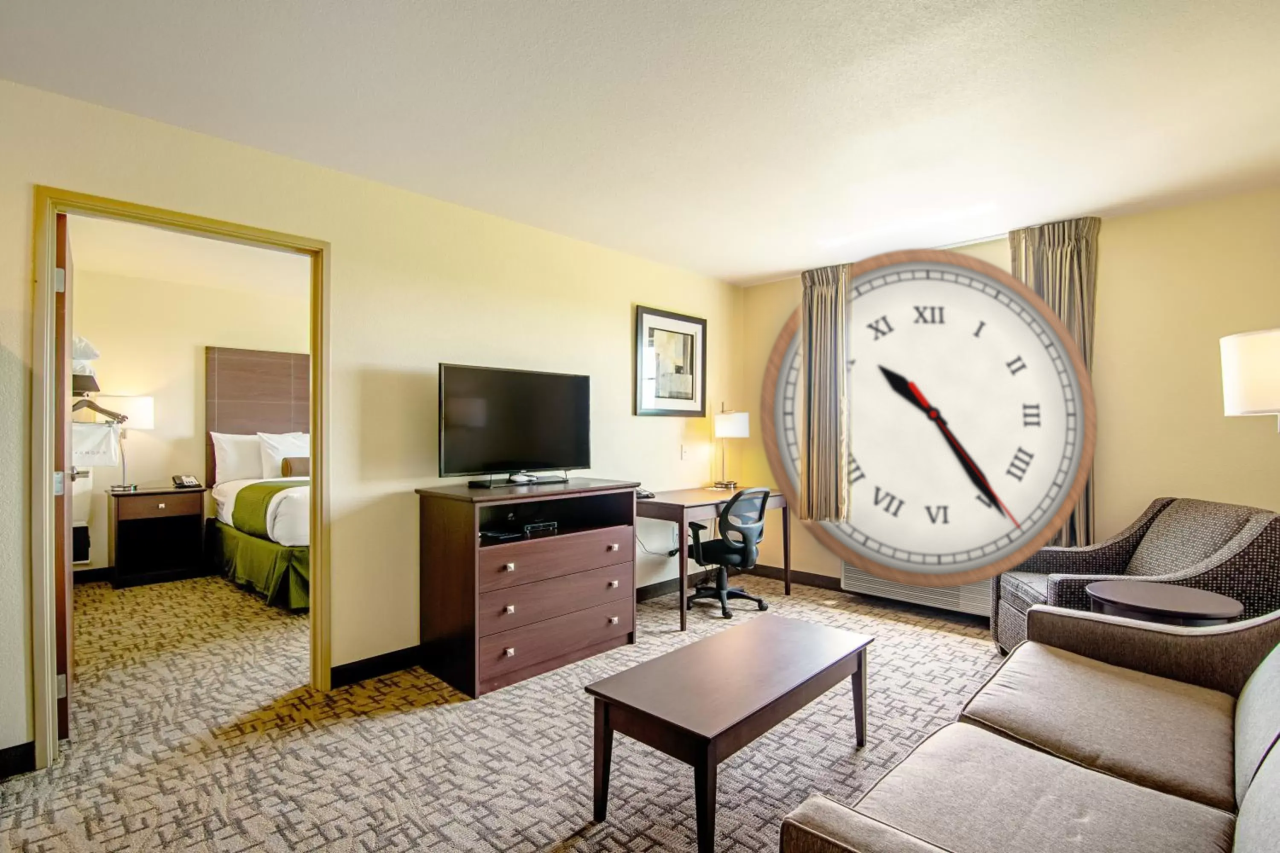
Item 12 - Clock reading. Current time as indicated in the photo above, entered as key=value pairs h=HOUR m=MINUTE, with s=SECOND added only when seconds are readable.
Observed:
h=10 m=24 s=24
